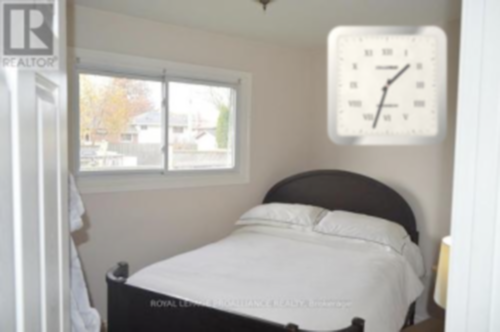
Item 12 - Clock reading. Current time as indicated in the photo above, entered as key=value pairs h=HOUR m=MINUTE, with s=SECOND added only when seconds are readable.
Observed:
h=1 m=33
